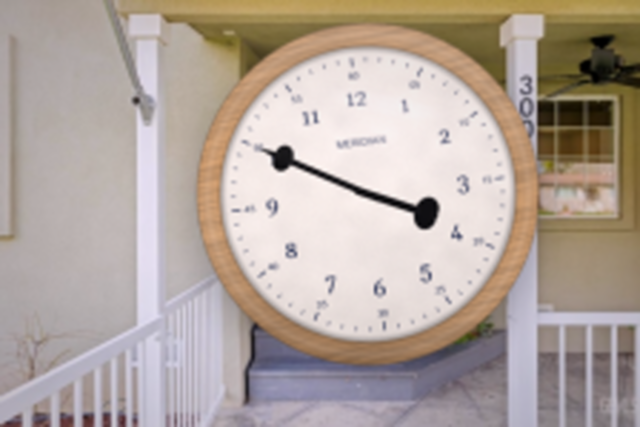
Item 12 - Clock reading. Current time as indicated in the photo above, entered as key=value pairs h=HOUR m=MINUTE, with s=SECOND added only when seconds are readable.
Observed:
h=3 m=50
